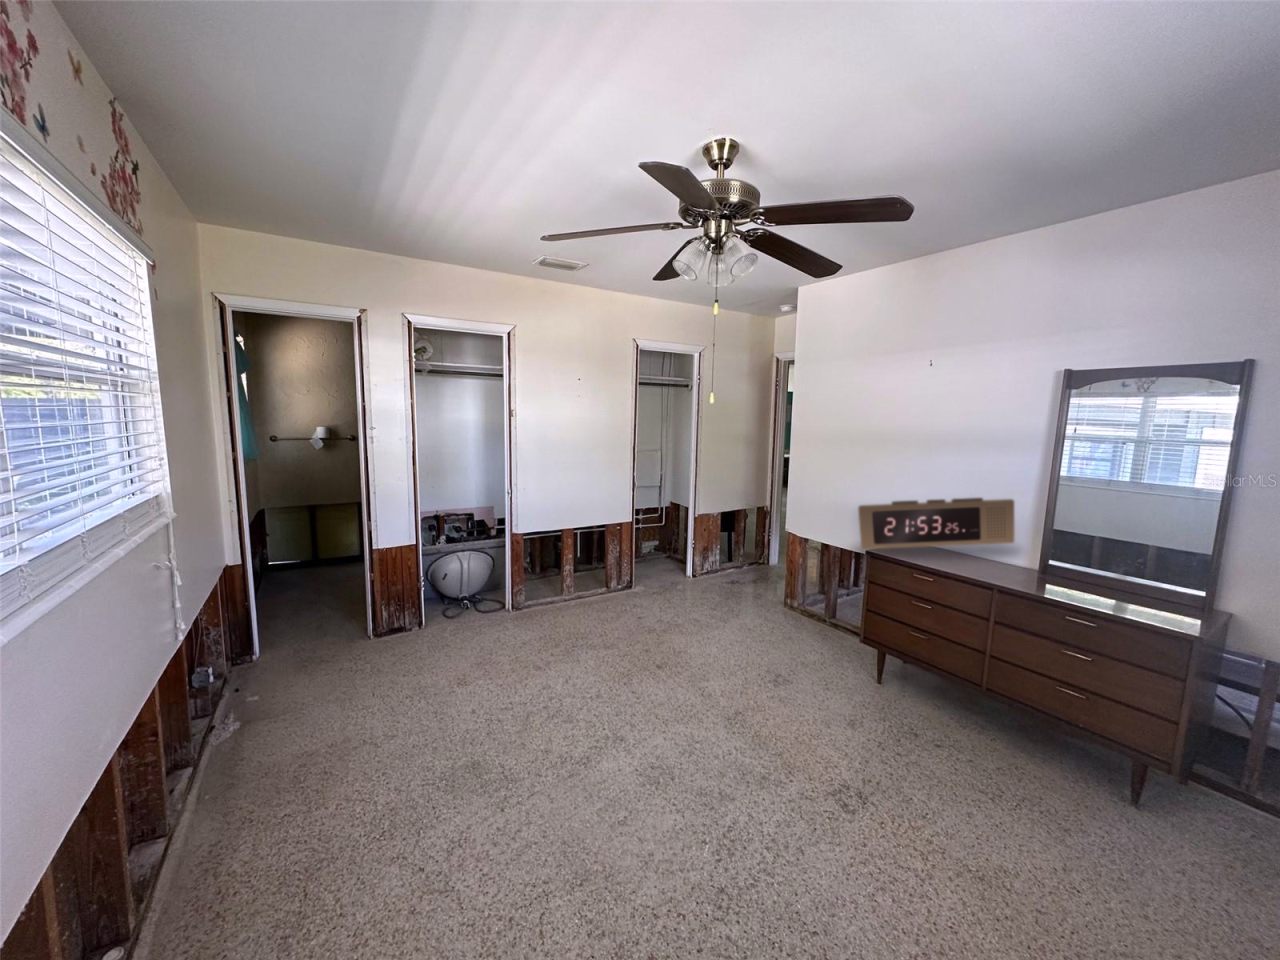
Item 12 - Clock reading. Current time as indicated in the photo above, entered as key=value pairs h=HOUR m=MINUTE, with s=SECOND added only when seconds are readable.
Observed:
h=21 m=53
